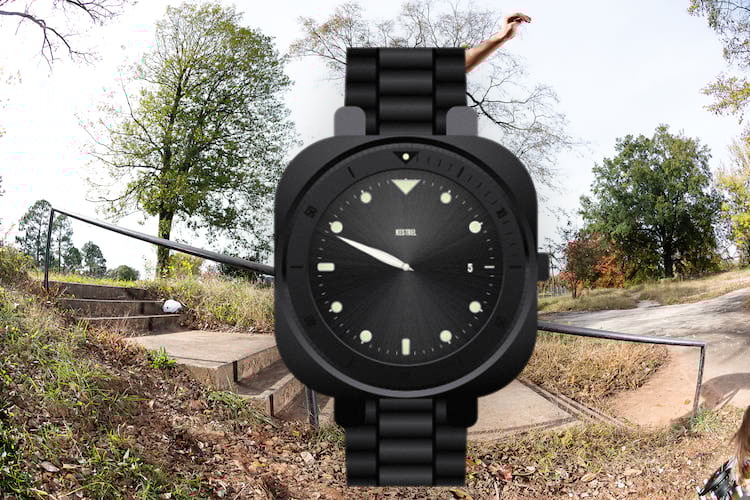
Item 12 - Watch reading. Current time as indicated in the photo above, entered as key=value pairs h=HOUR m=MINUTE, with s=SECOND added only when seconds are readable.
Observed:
h=9 m=49
